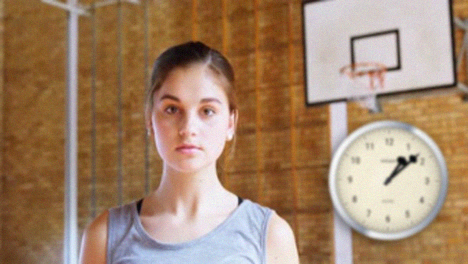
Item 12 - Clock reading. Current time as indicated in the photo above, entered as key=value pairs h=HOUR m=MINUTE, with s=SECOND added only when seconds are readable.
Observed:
h=1 m=8
